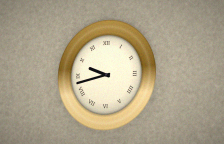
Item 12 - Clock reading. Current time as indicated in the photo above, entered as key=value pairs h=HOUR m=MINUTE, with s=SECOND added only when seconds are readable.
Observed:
h=9 m=43
